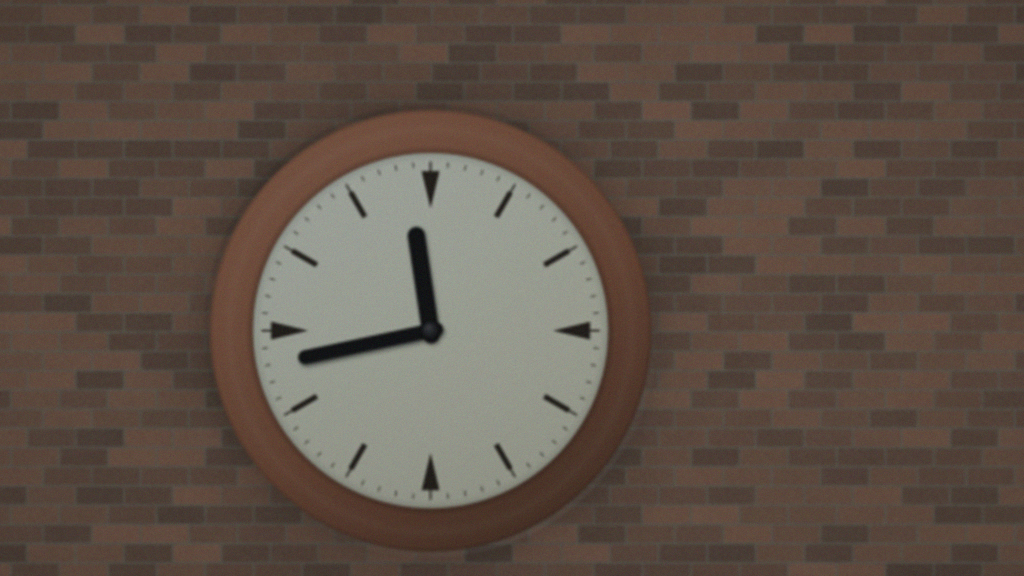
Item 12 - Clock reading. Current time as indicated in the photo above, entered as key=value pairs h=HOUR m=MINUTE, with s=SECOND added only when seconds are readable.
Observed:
h=11 m=43
